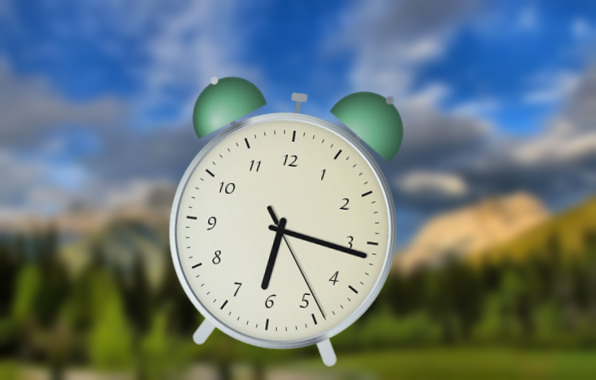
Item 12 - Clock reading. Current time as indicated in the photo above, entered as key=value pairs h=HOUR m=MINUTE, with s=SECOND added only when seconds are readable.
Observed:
h=6 m=16 s=24
